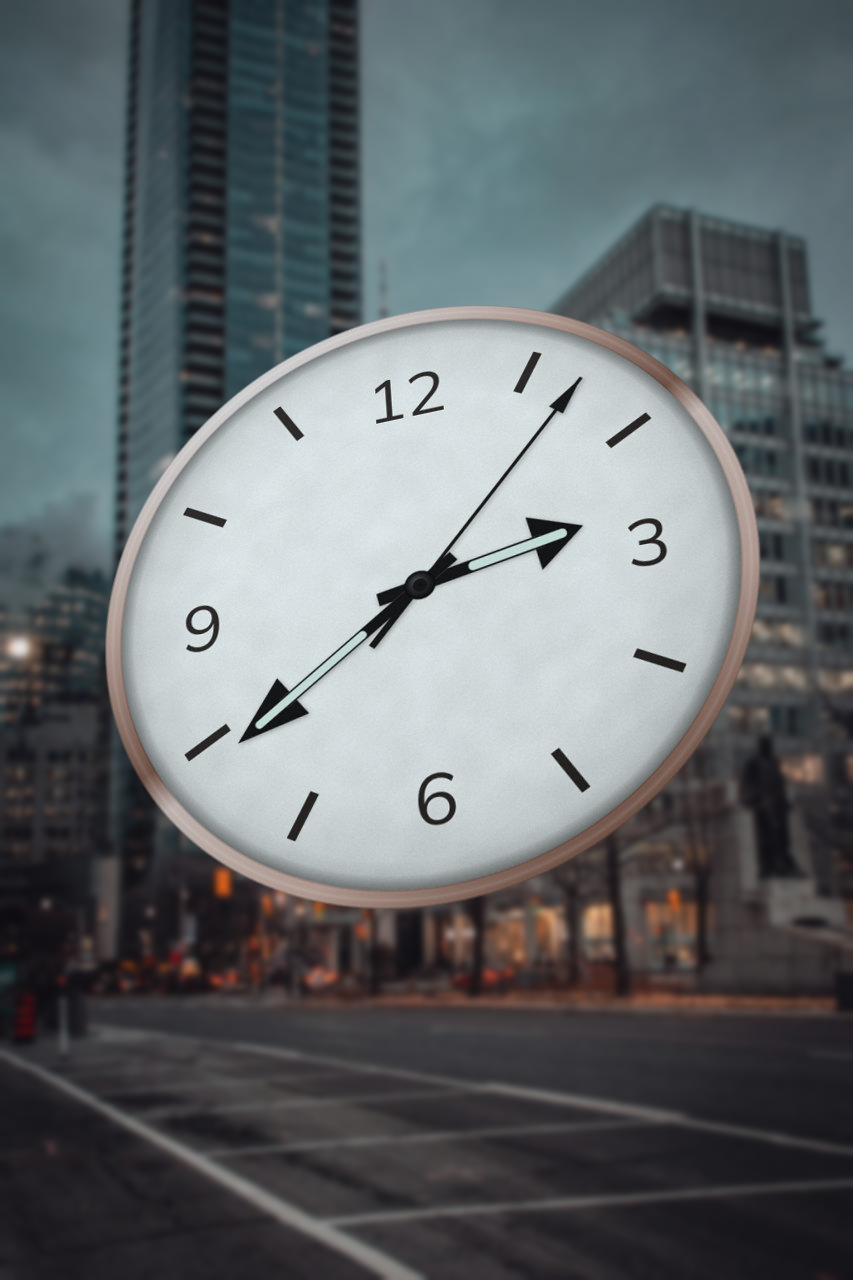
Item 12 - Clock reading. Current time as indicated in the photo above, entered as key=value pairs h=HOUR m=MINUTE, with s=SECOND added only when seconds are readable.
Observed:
h=2 m=39 s=7
